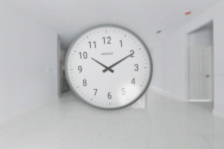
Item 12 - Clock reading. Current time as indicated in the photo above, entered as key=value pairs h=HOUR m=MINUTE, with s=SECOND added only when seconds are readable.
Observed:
h=10 m=10
